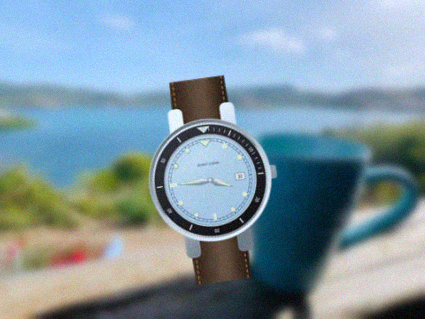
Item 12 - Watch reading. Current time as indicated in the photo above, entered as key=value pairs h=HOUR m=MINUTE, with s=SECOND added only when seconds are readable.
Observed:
h=3 m=45
